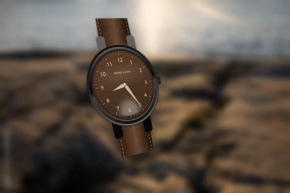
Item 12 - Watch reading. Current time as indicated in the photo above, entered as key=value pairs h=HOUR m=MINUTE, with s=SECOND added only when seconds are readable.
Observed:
h=8 m=25
